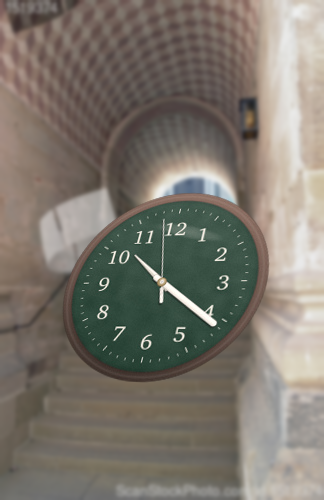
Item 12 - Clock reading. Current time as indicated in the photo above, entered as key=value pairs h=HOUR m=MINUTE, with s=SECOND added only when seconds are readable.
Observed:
h=10 m=20 s=58
